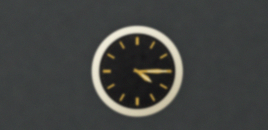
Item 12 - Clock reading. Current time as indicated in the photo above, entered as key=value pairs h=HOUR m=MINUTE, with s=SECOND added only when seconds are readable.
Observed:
h=4 m=15
